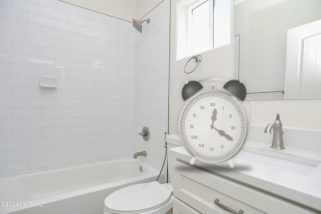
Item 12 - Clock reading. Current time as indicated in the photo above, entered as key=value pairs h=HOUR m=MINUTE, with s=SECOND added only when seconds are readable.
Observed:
h=12 m=20
